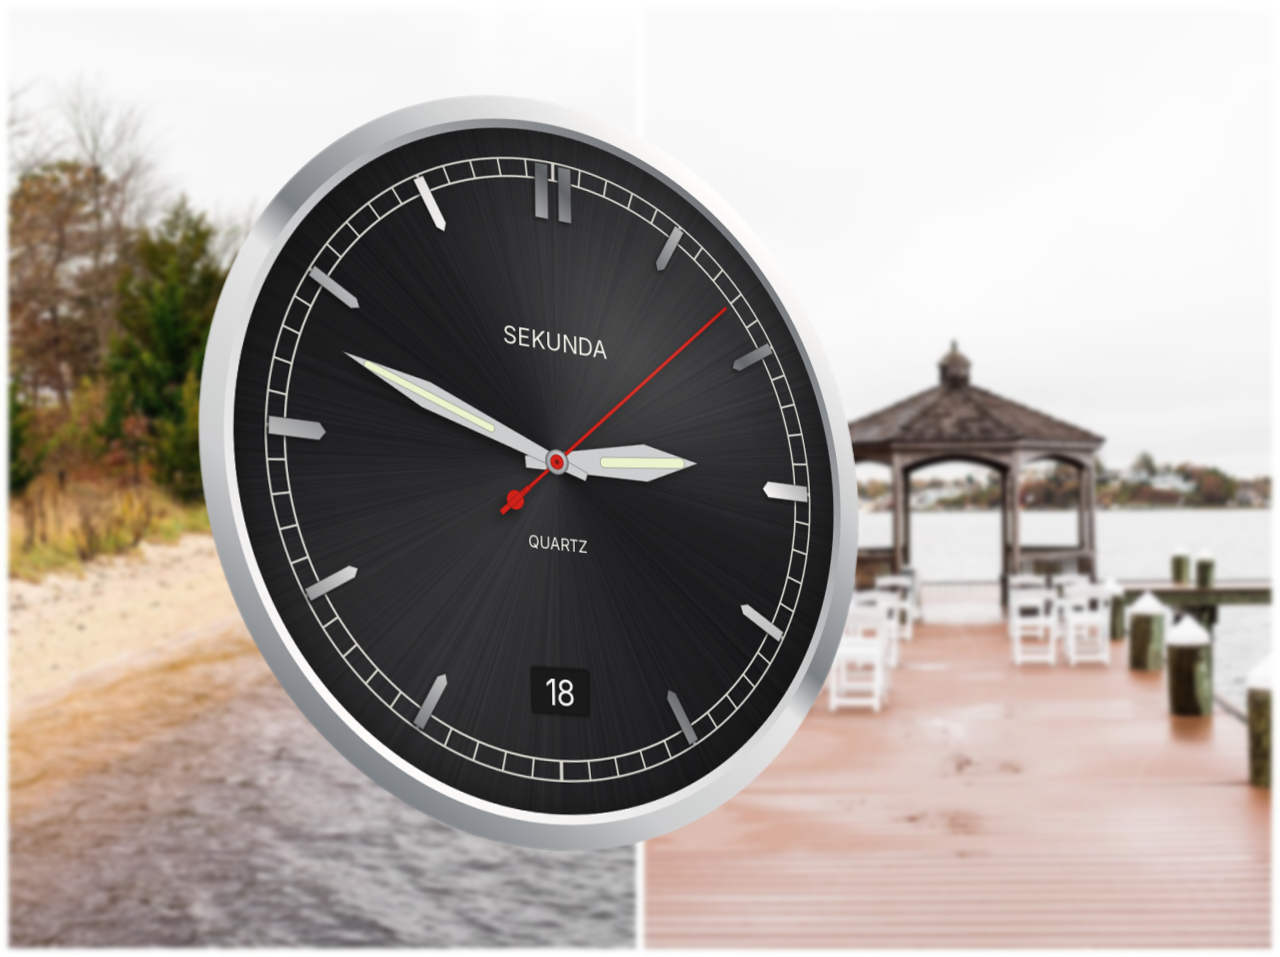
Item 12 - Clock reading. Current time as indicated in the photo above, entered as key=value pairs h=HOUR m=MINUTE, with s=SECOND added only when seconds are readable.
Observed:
h=2 m=48 s=8
